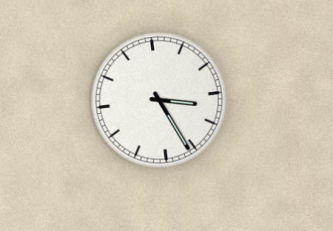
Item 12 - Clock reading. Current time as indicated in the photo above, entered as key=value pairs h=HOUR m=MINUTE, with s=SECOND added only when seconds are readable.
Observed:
h=3 m=26
